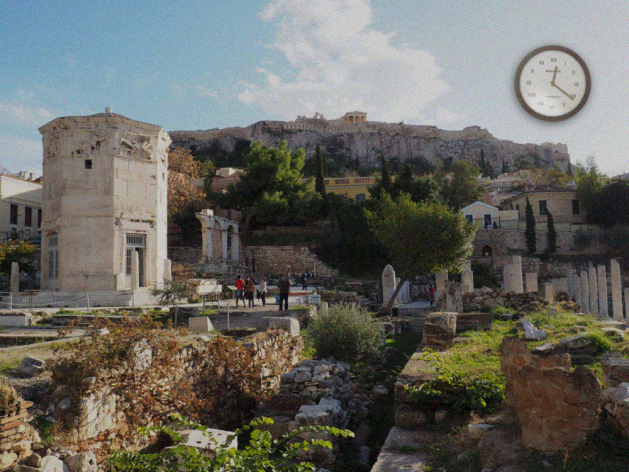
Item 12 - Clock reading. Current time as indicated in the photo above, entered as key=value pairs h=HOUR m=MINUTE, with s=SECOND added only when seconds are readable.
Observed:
h=12 m=21
